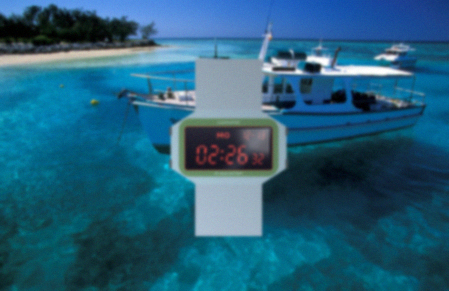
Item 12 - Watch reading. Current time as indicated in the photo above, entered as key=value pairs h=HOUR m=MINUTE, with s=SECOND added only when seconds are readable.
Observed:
h=2 m=26
